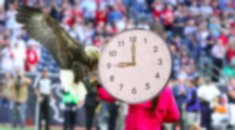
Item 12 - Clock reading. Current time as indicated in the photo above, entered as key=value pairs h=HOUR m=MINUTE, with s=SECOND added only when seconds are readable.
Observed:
h=9 m=0
